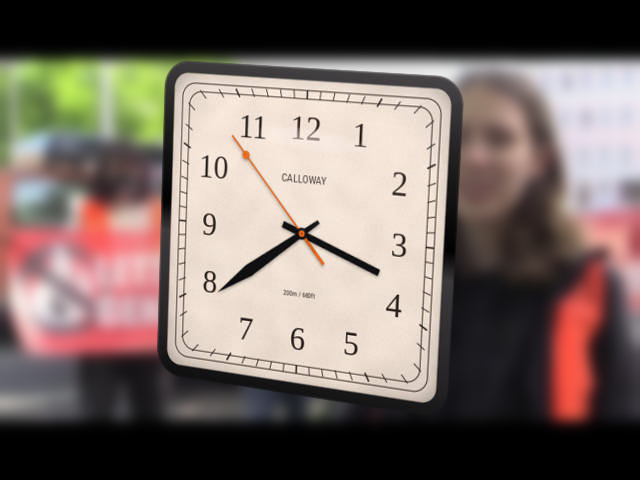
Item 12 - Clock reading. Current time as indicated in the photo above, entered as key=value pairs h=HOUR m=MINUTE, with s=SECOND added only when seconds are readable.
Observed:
h=3 m=38 s=53
